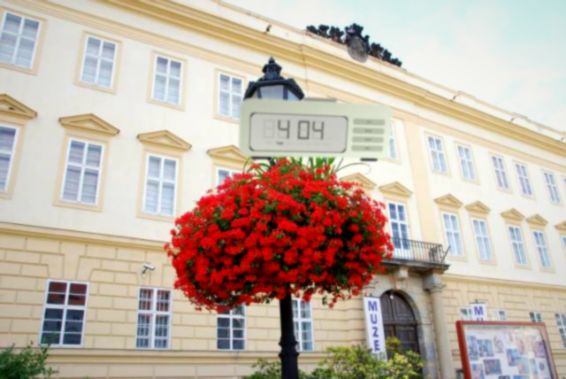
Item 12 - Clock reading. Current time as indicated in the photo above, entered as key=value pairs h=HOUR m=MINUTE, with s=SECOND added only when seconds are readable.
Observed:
h=4 m=4
